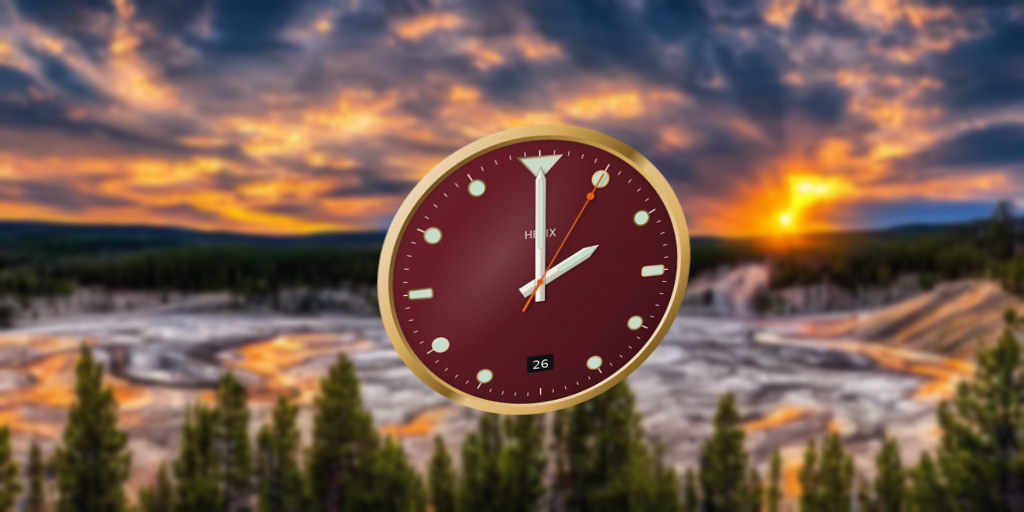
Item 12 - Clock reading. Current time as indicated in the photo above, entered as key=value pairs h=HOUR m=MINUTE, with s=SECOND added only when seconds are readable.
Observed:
h=2 m=0 s=5
